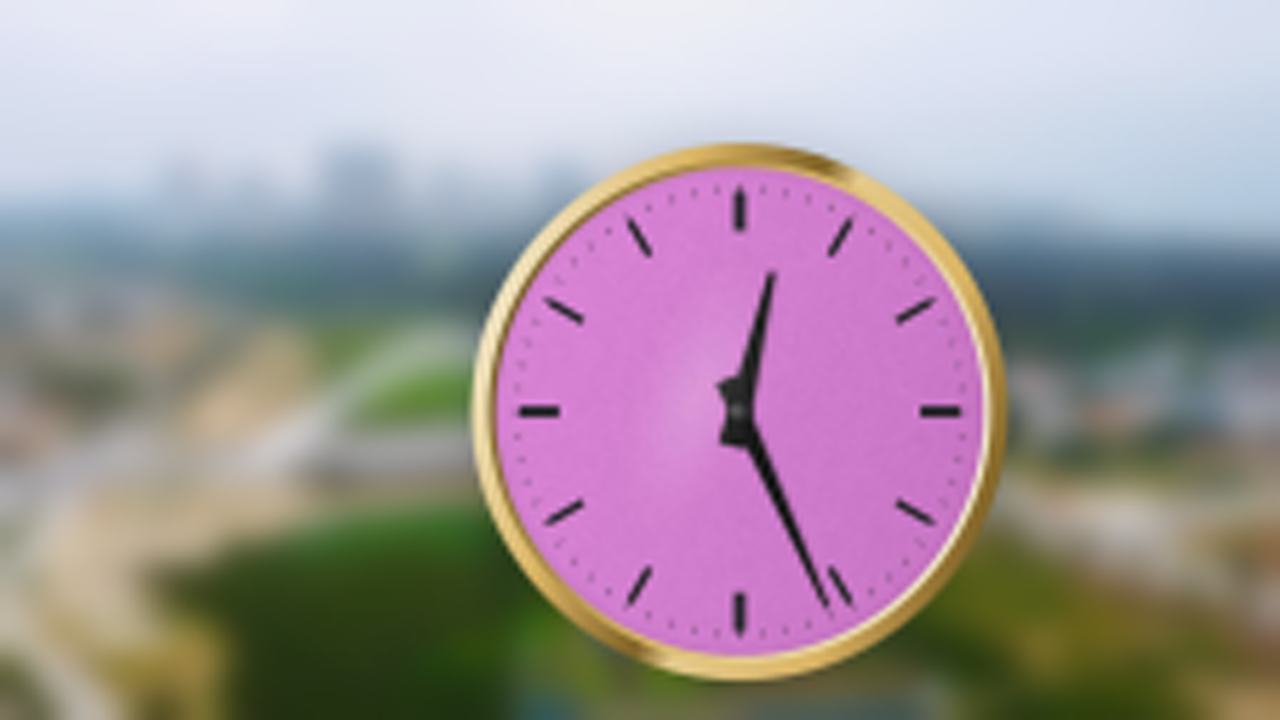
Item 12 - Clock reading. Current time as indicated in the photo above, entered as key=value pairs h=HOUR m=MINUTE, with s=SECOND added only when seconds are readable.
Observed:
h=12 m=26
